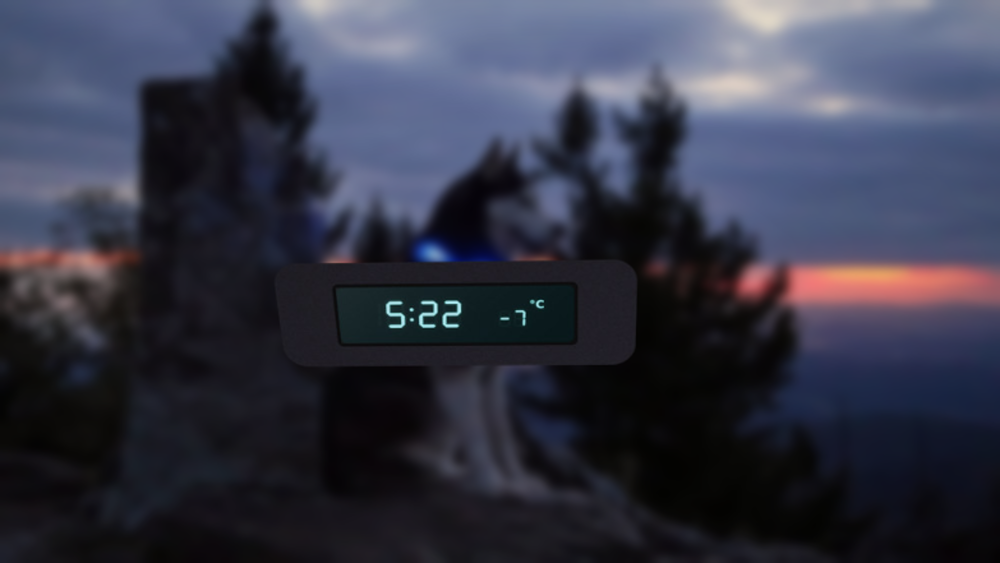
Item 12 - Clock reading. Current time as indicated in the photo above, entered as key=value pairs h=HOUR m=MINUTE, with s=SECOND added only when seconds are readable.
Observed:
h=5 m=22
